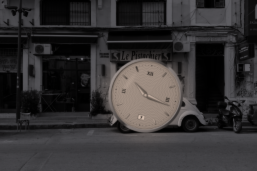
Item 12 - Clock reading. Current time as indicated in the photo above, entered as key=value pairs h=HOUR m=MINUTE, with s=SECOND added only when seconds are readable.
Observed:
h=10 m=17
